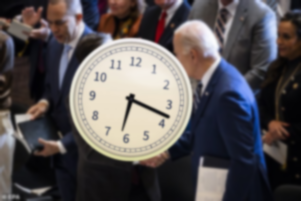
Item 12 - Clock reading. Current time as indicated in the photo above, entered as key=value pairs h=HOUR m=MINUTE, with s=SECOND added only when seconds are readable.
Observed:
h=6 m=18
